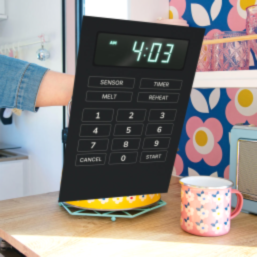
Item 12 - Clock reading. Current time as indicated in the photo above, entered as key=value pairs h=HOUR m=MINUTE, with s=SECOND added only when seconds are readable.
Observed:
h=4 m=3
